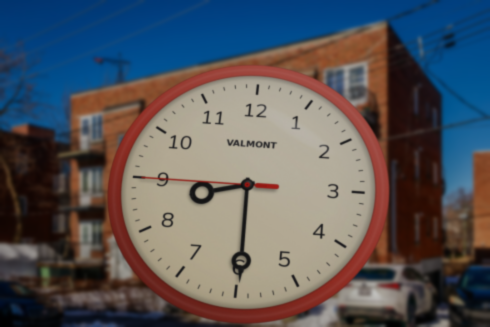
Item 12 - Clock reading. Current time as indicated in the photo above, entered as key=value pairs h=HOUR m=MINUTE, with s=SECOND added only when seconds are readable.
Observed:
h=8 m=29 s=45
